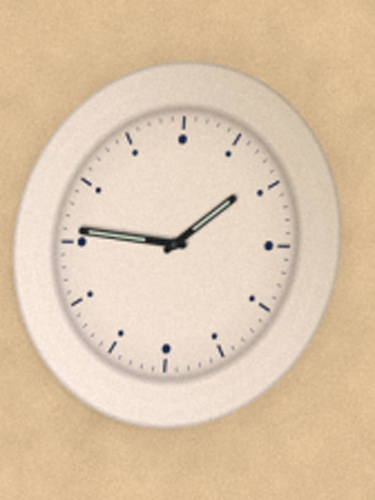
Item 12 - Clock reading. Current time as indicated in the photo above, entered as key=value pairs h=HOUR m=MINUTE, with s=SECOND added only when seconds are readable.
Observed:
h=1 m=46
